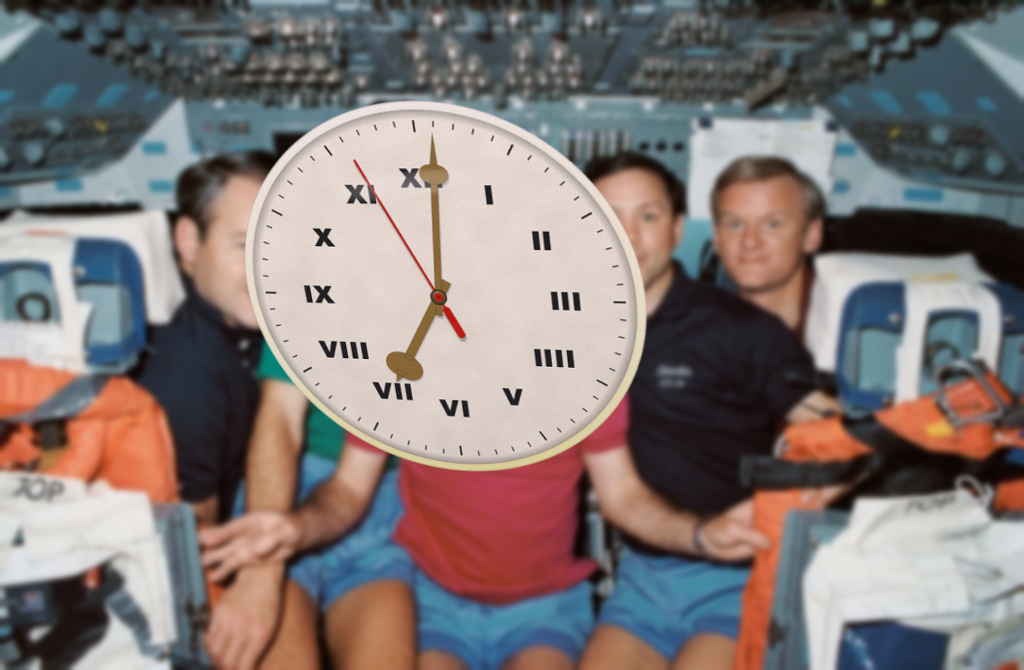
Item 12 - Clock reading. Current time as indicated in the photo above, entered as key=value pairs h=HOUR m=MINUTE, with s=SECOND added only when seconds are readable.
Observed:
h=7 m=0 s=56
